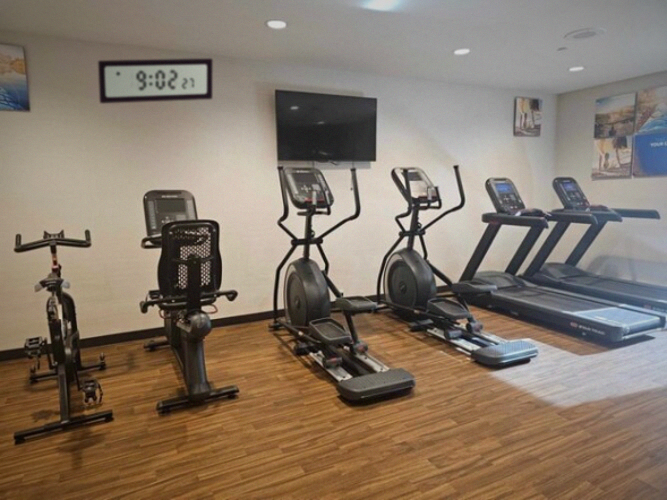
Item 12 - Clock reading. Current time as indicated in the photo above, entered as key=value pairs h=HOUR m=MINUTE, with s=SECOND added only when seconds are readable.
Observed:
h=9 m=2
